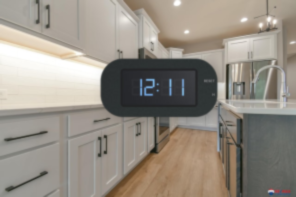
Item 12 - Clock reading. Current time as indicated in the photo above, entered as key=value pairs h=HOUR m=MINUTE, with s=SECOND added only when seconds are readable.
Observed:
h=12 m=11
